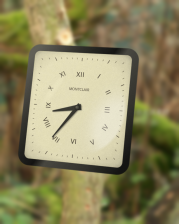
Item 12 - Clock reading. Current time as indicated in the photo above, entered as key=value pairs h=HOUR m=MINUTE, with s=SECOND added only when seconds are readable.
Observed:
h=8 m=36
